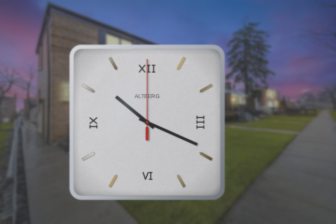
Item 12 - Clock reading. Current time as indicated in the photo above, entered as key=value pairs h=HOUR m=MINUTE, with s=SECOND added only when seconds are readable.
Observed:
h=10 m=19 s=0
